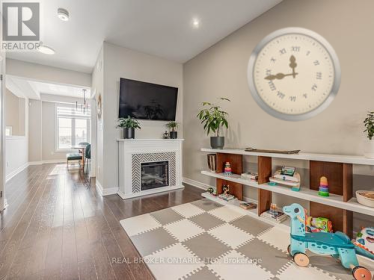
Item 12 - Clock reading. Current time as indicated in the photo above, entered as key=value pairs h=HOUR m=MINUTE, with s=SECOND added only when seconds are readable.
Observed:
h=11 m=43
